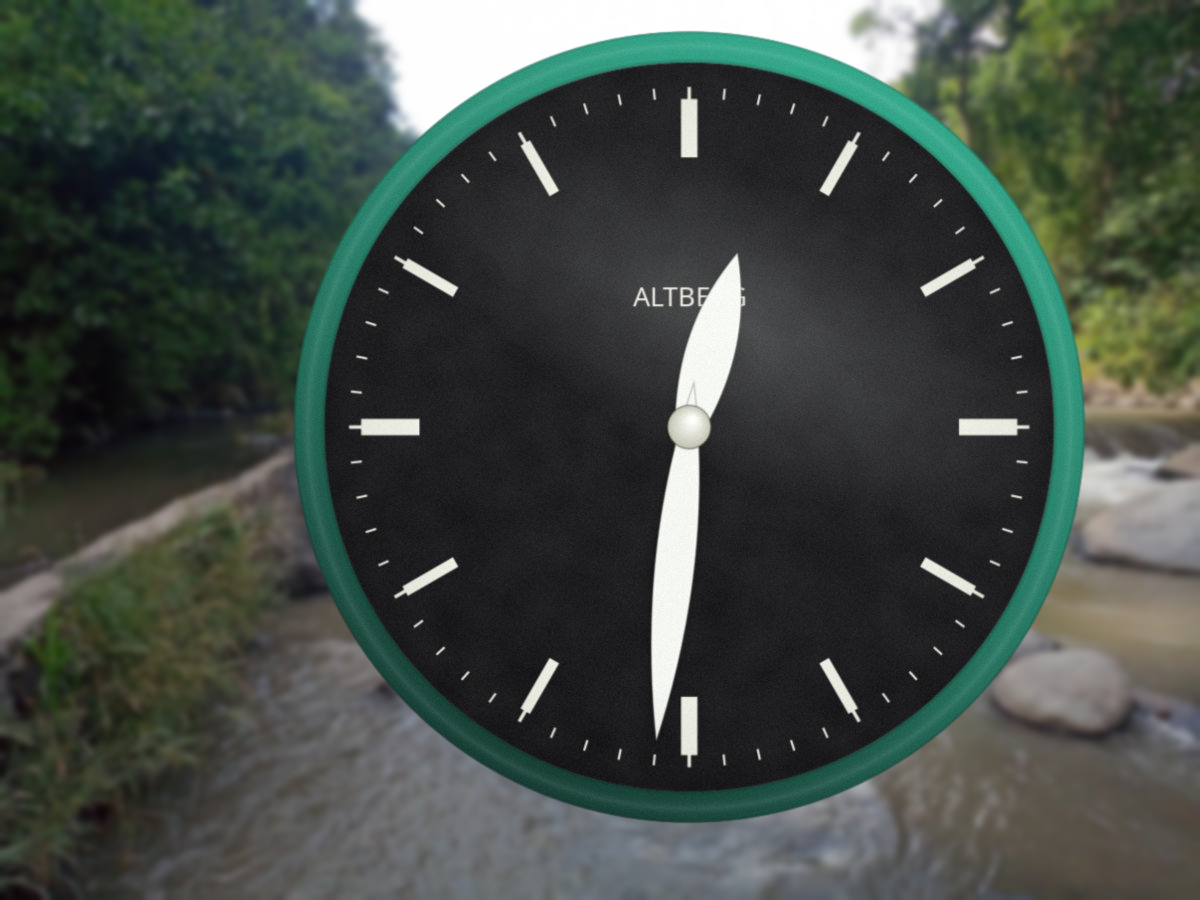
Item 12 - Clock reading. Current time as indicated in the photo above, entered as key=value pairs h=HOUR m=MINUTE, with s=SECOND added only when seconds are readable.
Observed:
h=12 m=31
